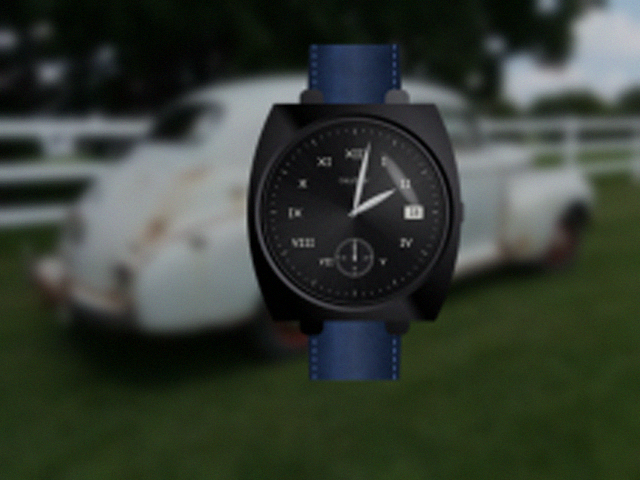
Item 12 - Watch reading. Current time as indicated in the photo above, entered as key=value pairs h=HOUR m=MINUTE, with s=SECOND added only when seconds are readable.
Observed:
h=2 m=2
